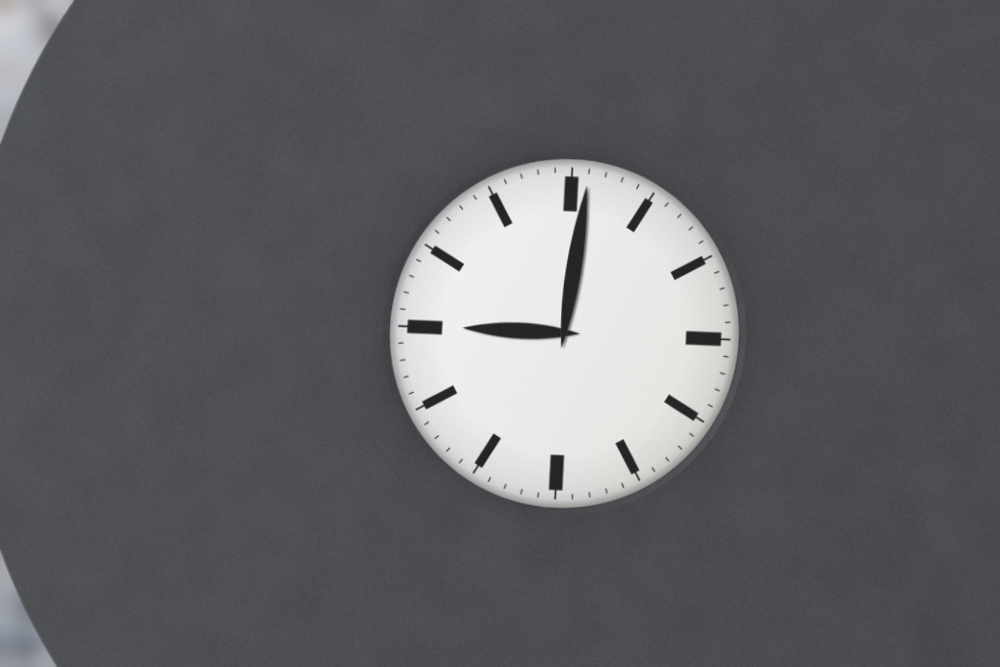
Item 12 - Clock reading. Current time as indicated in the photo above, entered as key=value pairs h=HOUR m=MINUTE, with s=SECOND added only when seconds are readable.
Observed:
h=9 m=1
